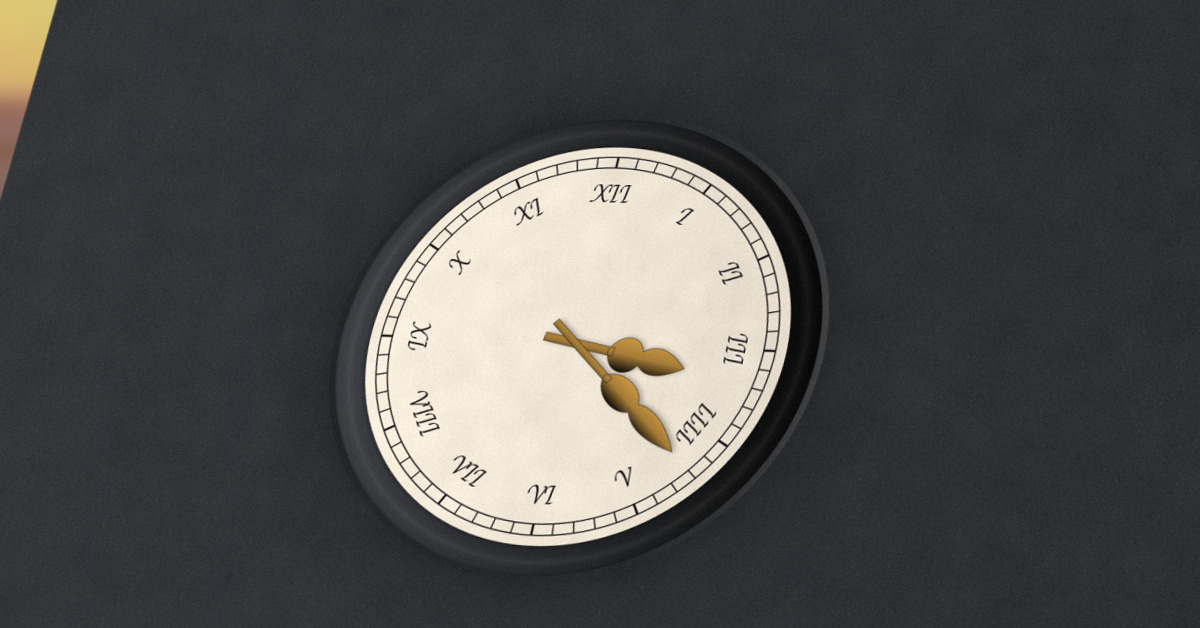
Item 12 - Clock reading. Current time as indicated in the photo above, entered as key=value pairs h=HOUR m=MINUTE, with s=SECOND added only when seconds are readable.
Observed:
h=3 m=22
